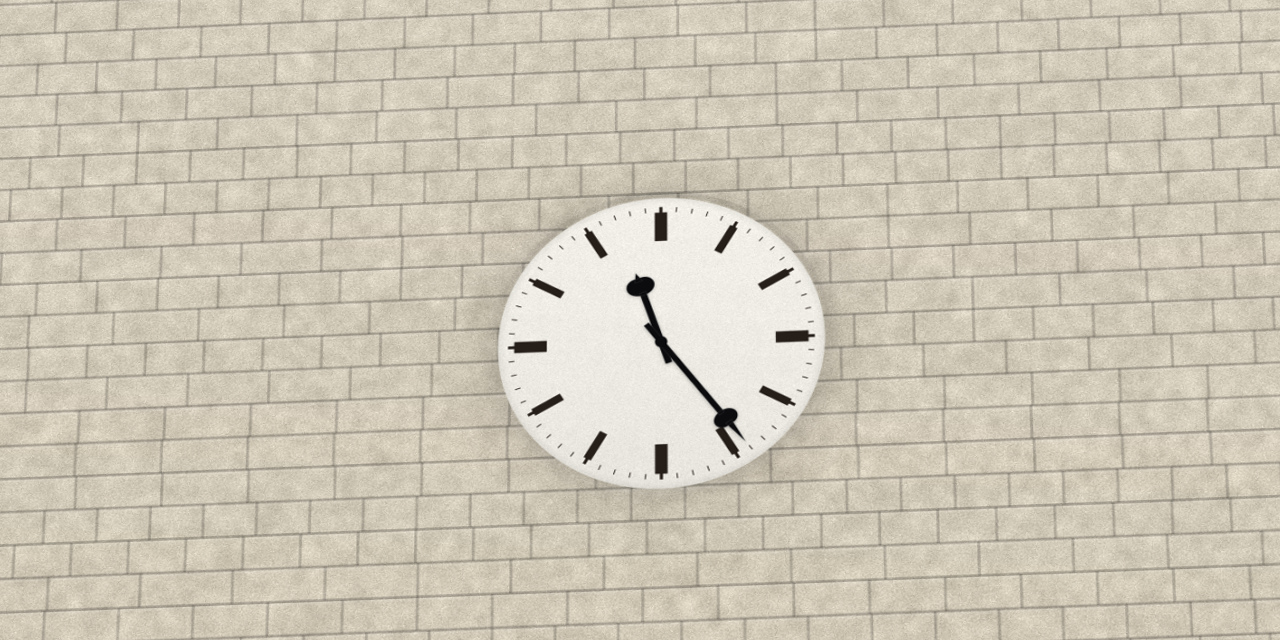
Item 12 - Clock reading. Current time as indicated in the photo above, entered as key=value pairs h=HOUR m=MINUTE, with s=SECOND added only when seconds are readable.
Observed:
h=11 m=24
